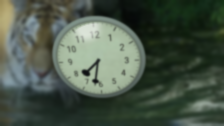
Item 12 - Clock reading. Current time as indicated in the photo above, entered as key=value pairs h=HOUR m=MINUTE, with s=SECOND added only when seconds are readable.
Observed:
h=7 m=32
